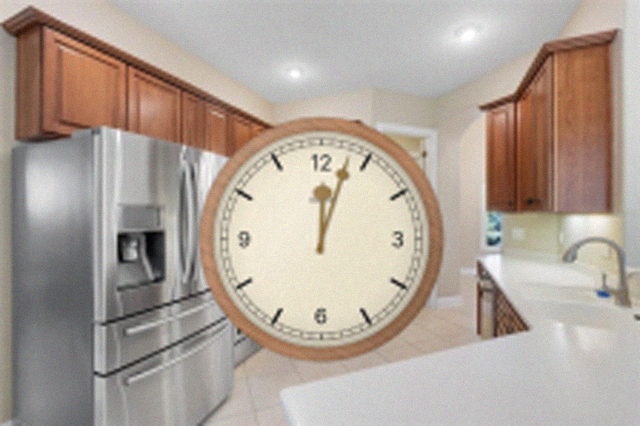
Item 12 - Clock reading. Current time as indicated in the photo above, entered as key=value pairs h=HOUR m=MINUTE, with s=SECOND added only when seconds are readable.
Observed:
h=12 m=3
